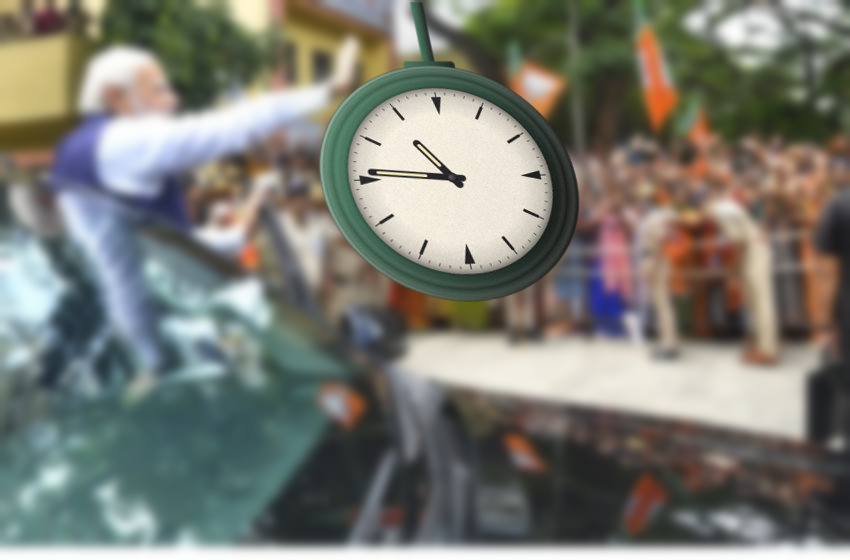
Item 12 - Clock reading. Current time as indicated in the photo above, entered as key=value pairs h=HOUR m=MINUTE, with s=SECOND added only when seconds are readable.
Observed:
h=10 m=46
